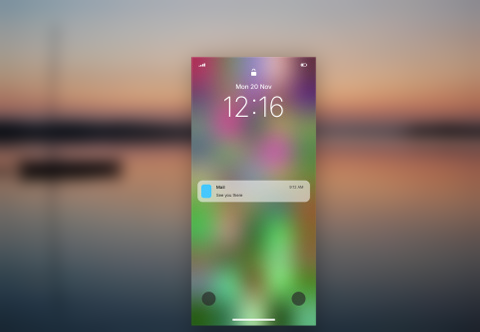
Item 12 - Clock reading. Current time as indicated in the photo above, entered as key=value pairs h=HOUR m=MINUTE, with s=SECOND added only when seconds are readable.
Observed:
h=12 m=16
